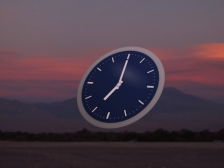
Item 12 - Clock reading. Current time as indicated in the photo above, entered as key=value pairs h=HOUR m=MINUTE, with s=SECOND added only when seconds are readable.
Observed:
h=7 m=0
